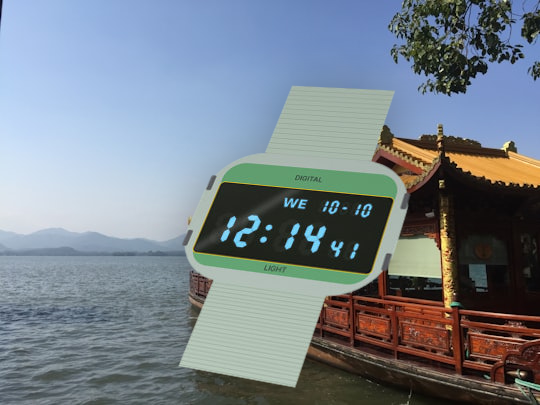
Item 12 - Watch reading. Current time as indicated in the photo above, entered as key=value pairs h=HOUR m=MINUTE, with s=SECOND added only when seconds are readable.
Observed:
h=12 m=14 s=41
